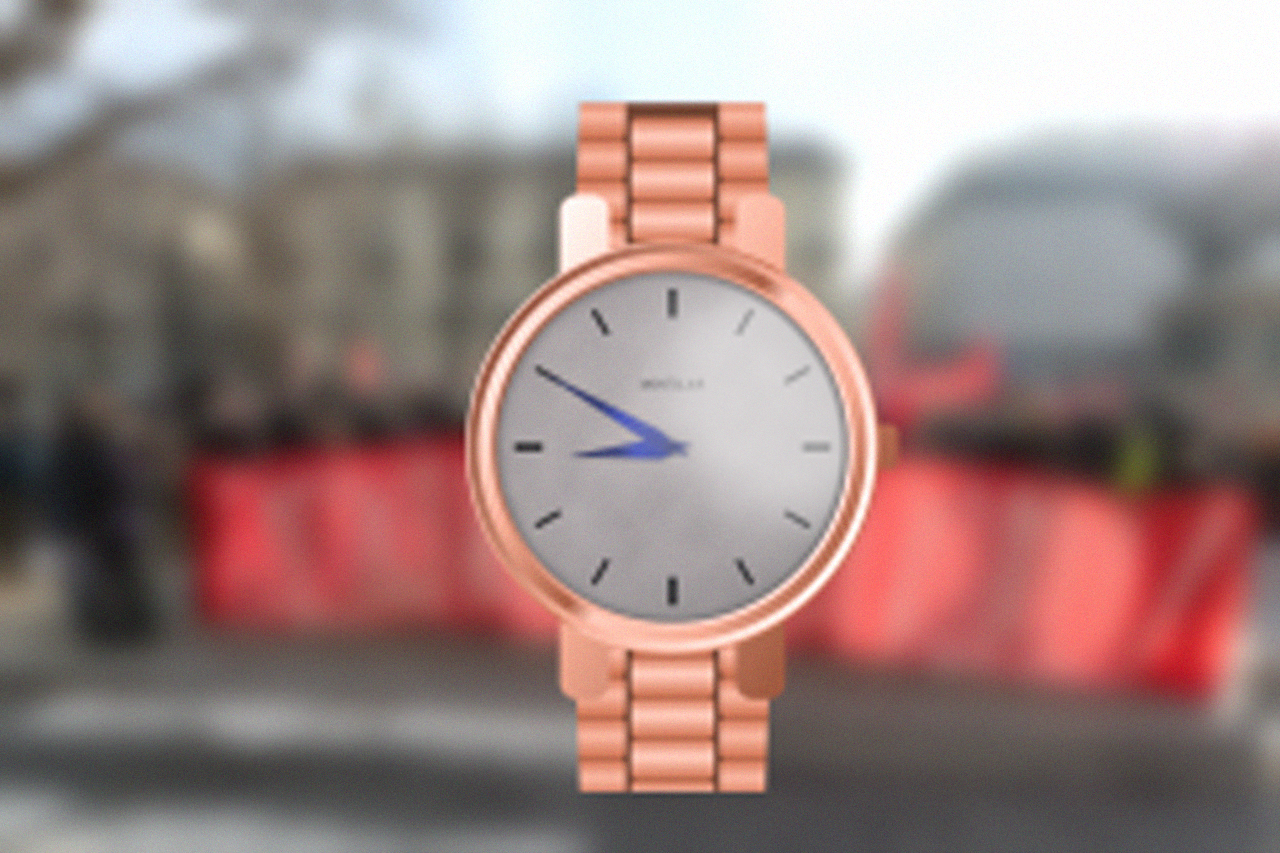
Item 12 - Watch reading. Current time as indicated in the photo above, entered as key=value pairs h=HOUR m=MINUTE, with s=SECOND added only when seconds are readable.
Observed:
h=8 m=50
